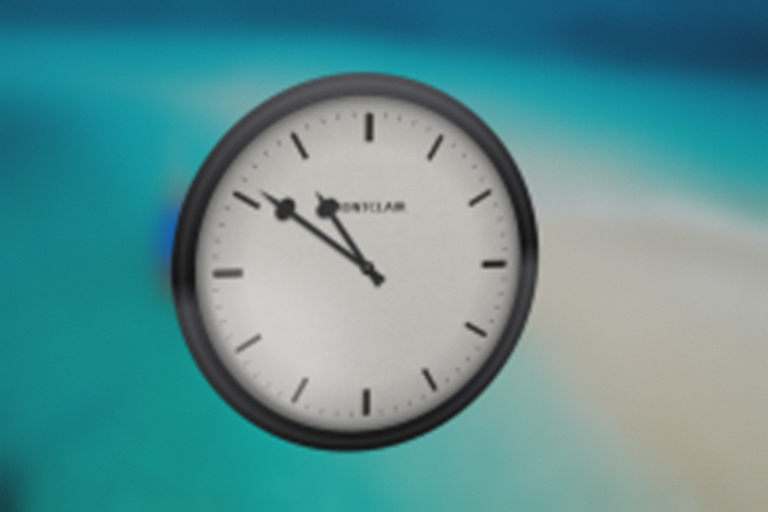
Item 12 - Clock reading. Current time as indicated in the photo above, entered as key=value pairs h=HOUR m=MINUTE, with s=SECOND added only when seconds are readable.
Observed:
h=10 m=51
